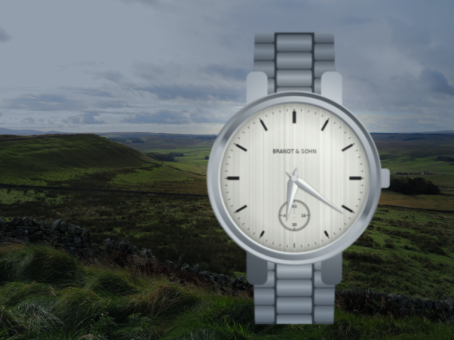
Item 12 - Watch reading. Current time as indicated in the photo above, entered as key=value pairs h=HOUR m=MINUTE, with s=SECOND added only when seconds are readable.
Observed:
h=6 m=21
